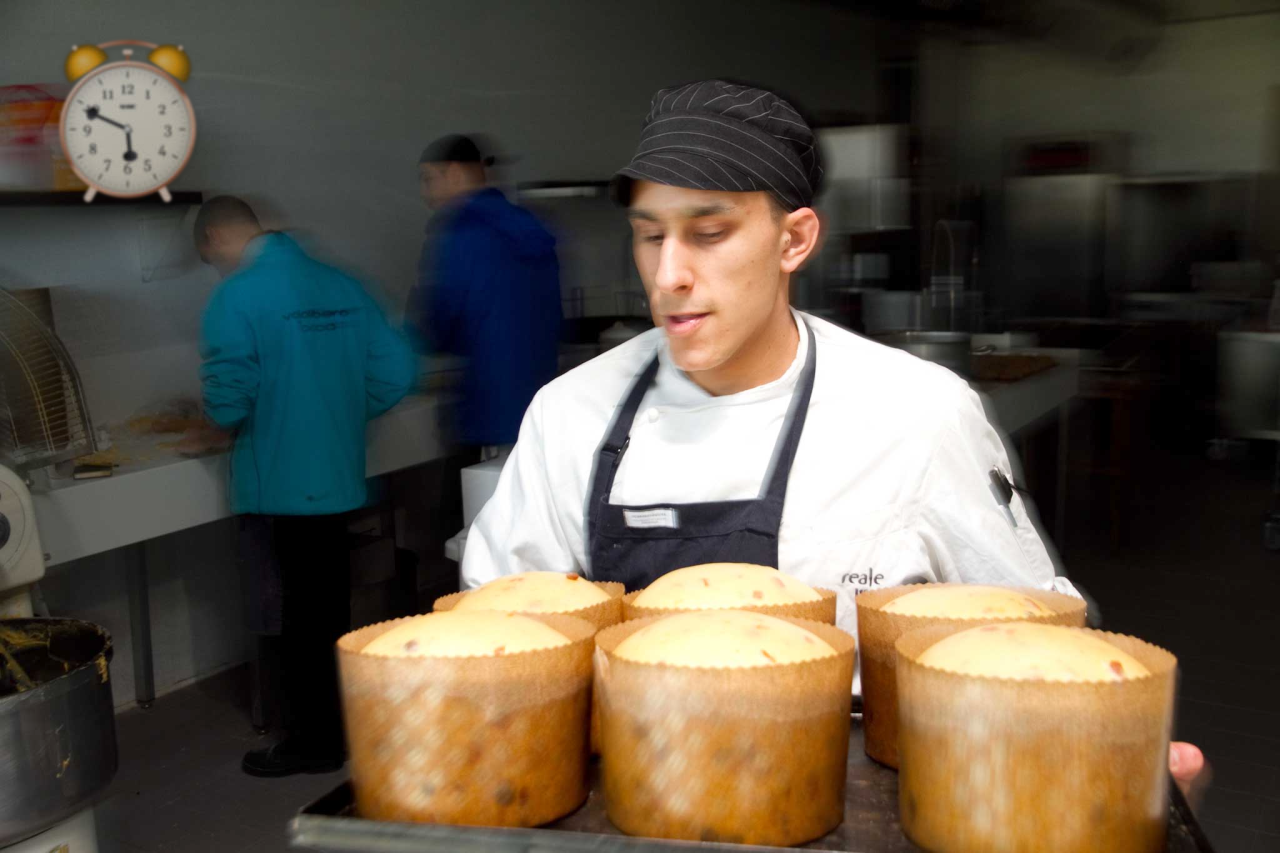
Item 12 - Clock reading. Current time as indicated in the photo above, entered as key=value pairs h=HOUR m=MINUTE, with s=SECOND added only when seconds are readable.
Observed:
h=5 m=49
